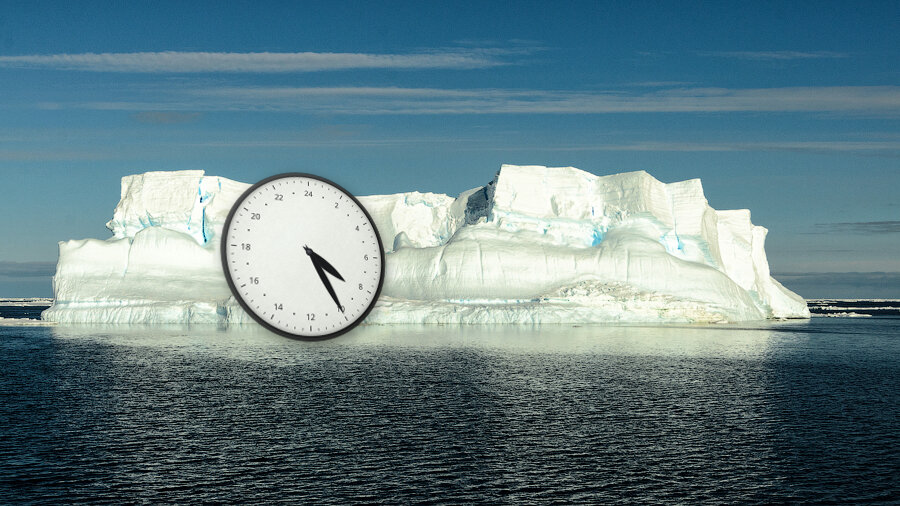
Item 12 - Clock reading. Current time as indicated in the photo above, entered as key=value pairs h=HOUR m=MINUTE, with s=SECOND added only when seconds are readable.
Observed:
h=8 m=25
